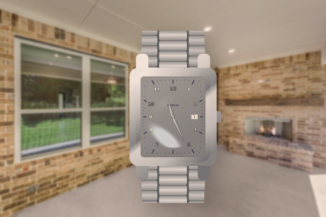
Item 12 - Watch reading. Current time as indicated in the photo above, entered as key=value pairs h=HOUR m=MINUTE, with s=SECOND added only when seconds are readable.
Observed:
h=11 m=26
